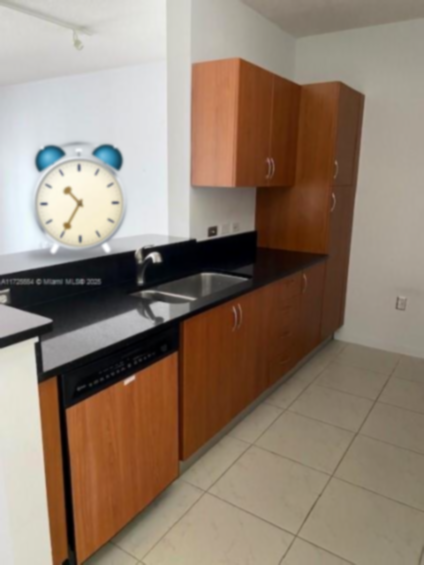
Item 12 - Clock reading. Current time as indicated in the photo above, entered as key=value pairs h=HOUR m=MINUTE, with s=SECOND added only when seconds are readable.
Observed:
h=10 m=35
